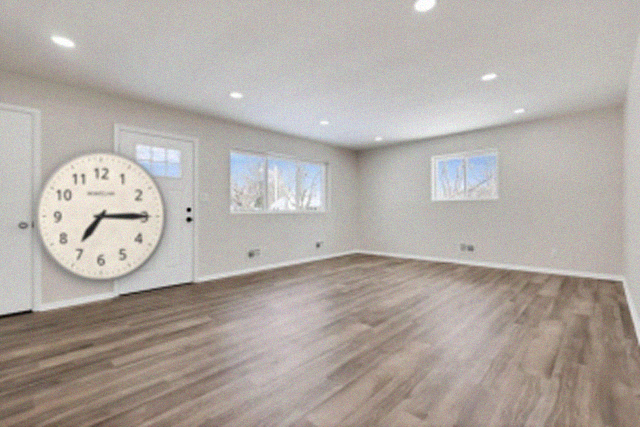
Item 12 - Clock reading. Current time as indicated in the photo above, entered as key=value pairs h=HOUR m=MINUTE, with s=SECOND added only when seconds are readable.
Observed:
h=7 m=15
